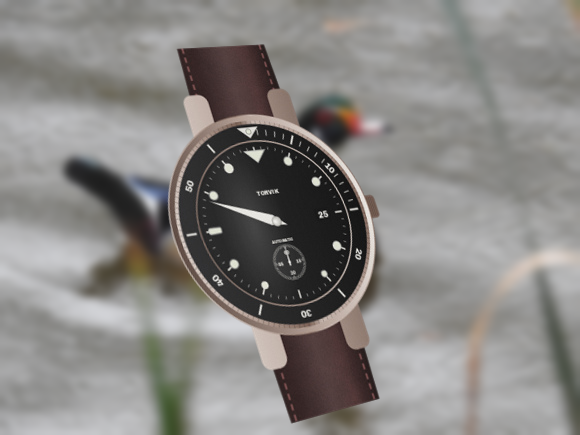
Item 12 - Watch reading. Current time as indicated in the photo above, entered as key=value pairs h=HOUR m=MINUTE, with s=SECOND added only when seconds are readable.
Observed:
h=9 m=49
